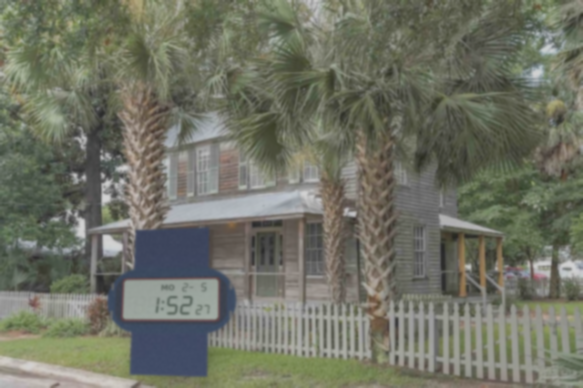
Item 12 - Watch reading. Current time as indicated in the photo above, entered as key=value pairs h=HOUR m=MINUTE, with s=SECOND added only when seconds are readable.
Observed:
h=1 m=52
